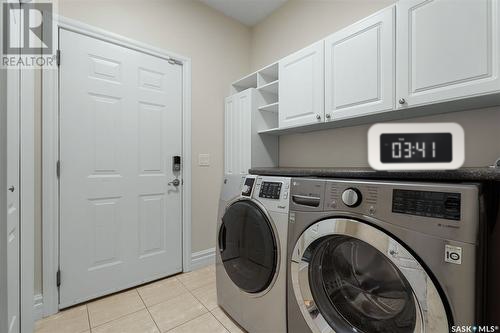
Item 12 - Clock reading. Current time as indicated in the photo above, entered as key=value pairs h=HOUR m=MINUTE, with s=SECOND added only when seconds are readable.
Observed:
h=3 m=41
